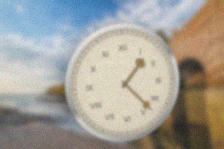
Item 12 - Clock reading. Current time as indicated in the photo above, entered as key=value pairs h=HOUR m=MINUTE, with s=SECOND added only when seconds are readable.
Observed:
h=1 m=23
